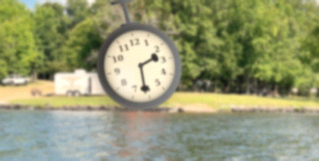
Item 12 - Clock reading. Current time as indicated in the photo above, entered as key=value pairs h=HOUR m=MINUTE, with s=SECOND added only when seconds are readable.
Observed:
h=2 m=31
